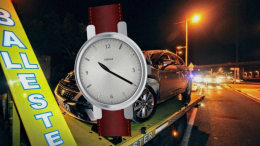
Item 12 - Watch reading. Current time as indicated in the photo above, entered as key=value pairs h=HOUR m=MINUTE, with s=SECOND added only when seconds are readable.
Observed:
h=10 m=20
